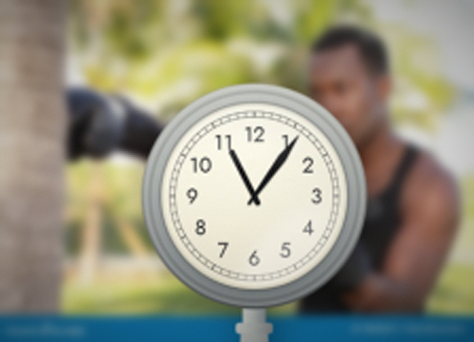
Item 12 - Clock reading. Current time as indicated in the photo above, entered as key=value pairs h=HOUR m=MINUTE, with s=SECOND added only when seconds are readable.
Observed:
h=11 m=6
